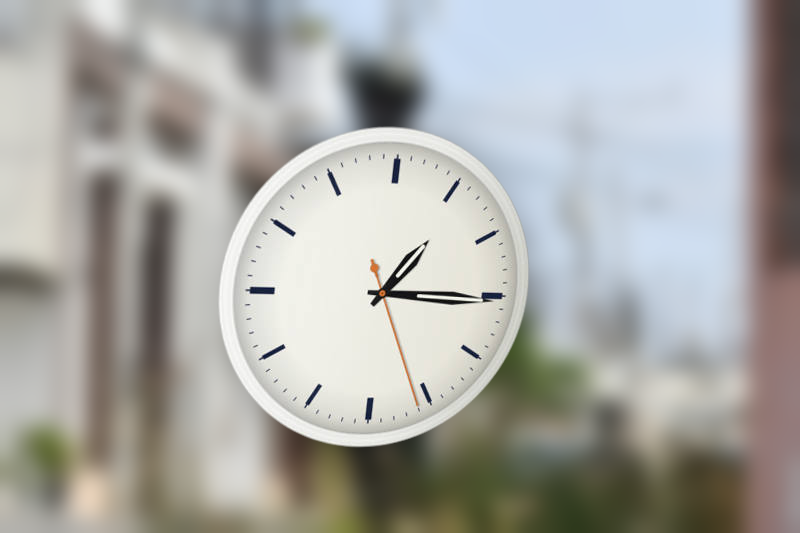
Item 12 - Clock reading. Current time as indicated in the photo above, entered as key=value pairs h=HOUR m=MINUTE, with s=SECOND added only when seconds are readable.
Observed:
h=1 m=15 s=26
